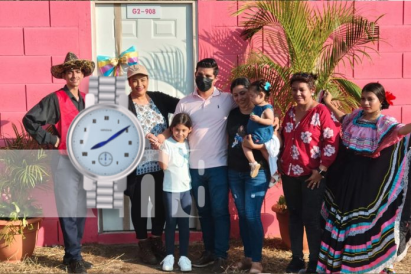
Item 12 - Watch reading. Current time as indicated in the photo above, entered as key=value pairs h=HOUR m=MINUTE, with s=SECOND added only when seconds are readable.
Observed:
h=8 m=9
